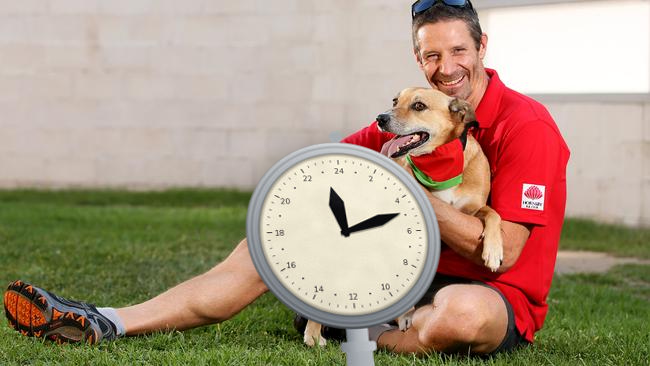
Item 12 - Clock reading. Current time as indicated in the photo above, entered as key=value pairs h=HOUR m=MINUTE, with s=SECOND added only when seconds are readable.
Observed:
h=23 m=12
